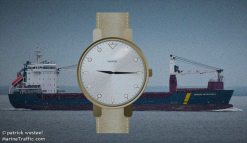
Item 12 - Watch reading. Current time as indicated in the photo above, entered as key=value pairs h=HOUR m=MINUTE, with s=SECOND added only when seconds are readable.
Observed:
h=9 m=15
